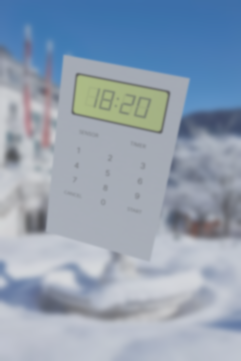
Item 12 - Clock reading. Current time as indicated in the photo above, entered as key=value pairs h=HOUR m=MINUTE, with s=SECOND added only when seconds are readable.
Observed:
h=18 m=20
